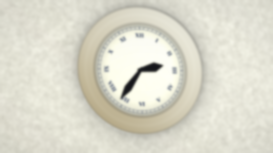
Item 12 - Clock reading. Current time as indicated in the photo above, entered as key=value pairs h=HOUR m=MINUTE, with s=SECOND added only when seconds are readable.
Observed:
h=2 m=36
